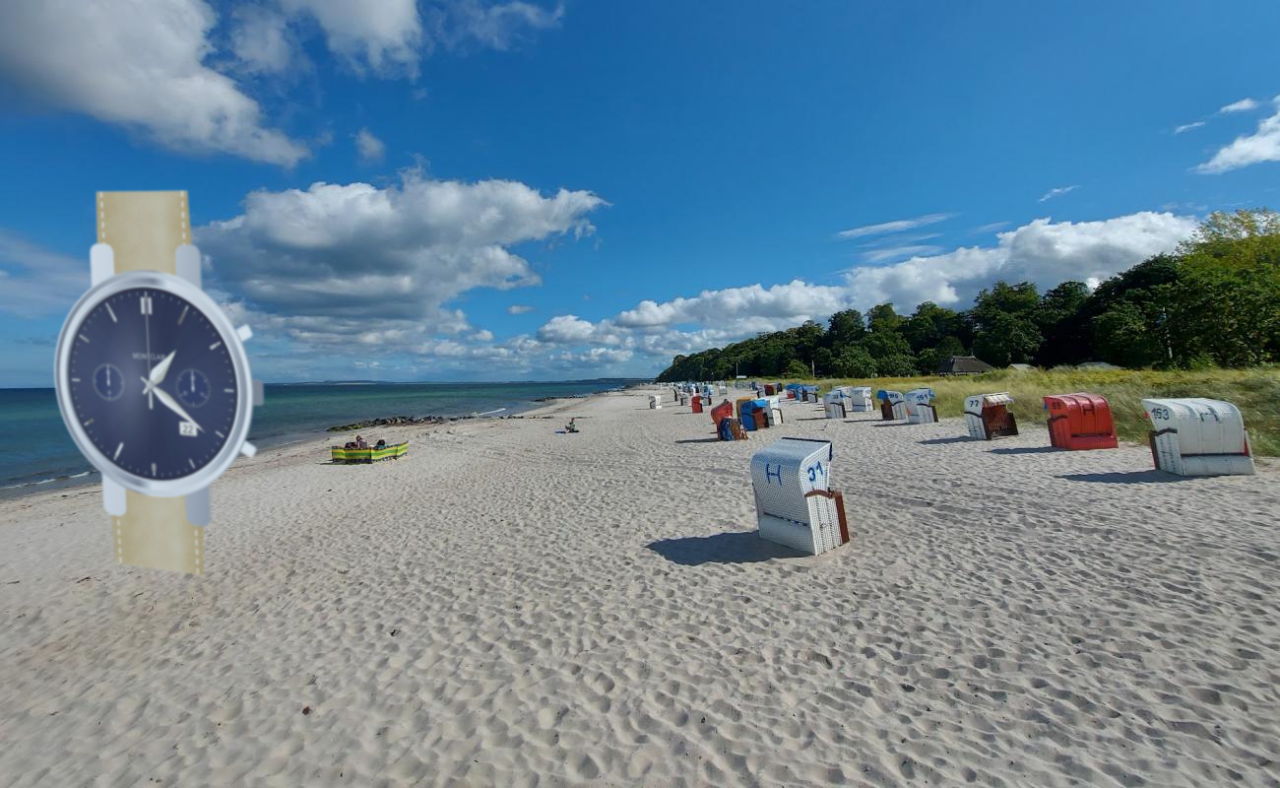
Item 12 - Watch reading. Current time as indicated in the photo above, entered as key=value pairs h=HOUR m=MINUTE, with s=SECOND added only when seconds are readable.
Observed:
h=1 m=21
